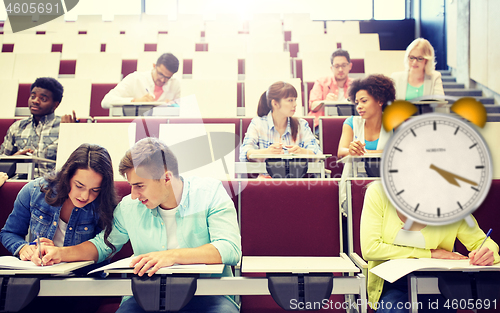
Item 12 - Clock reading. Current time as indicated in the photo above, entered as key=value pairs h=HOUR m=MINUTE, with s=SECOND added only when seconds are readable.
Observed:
h=4 m=19
